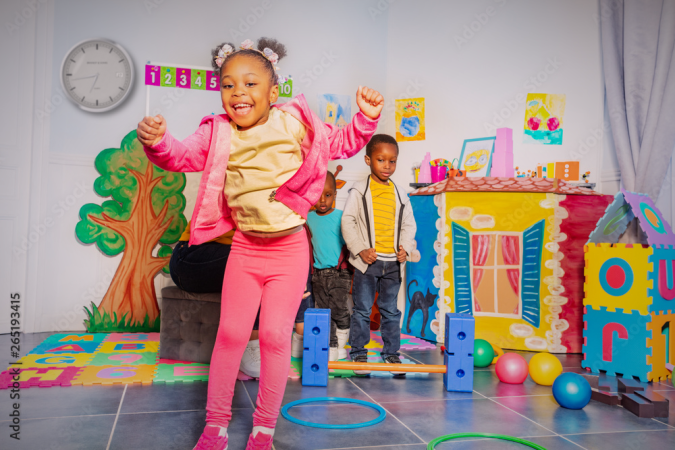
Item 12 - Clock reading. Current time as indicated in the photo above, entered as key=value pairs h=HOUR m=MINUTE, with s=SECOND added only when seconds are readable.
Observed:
h=6 m=43
